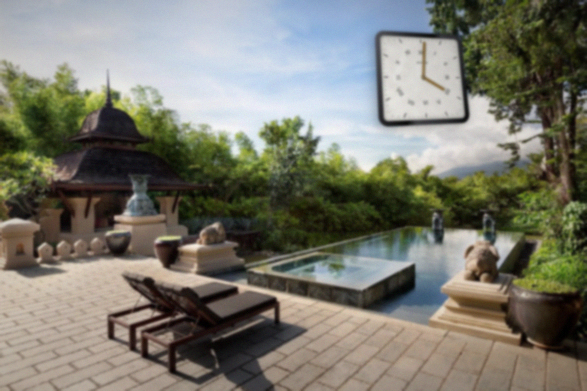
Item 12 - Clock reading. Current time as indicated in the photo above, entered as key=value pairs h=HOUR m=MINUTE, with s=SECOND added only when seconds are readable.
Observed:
h=4 m=1
